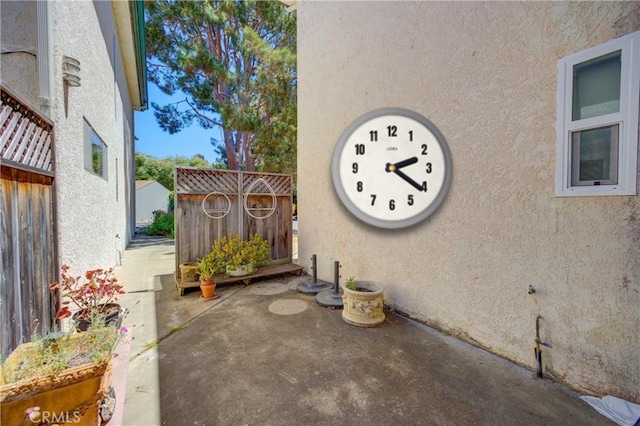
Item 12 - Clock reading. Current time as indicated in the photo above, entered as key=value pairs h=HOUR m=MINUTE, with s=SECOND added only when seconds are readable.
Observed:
h=2 m=21
